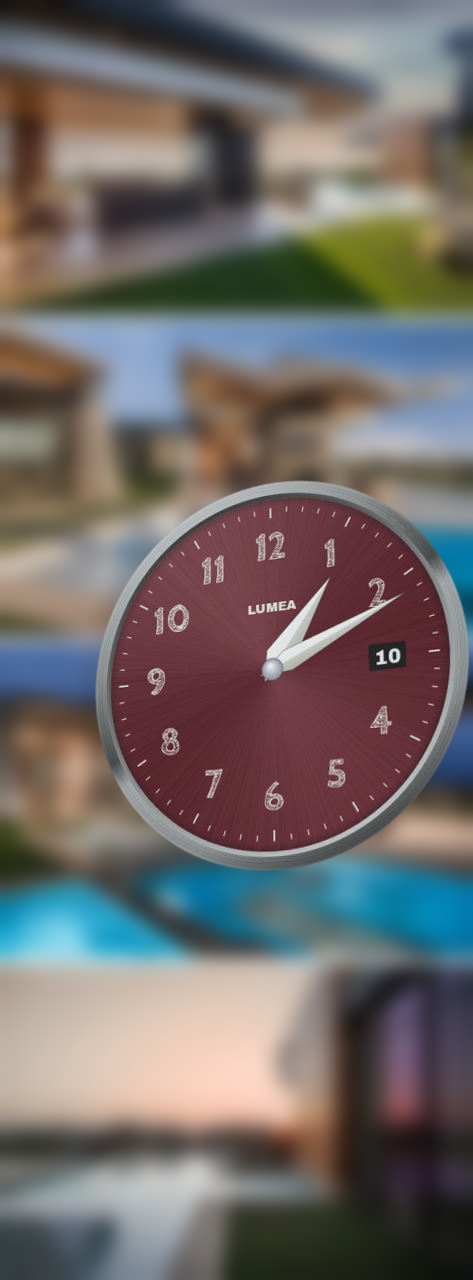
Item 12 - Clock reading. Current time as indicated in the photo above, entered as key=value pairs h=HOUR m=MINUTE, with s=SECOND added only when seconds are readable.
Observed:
h=1 m=11
